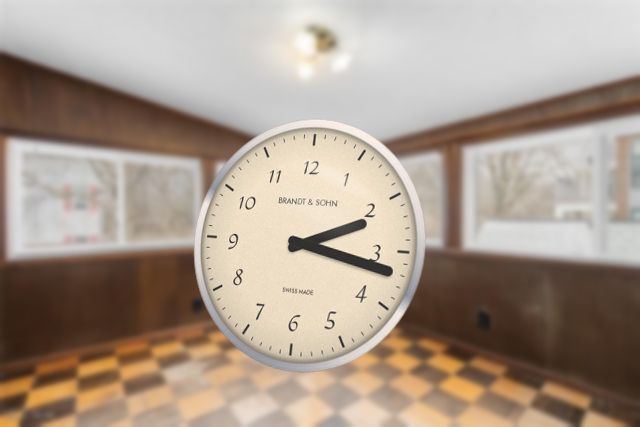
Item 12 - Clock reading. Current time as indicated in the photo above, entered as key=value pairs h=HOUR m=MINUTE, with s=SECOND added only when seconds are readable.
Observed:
h=2 m=17
